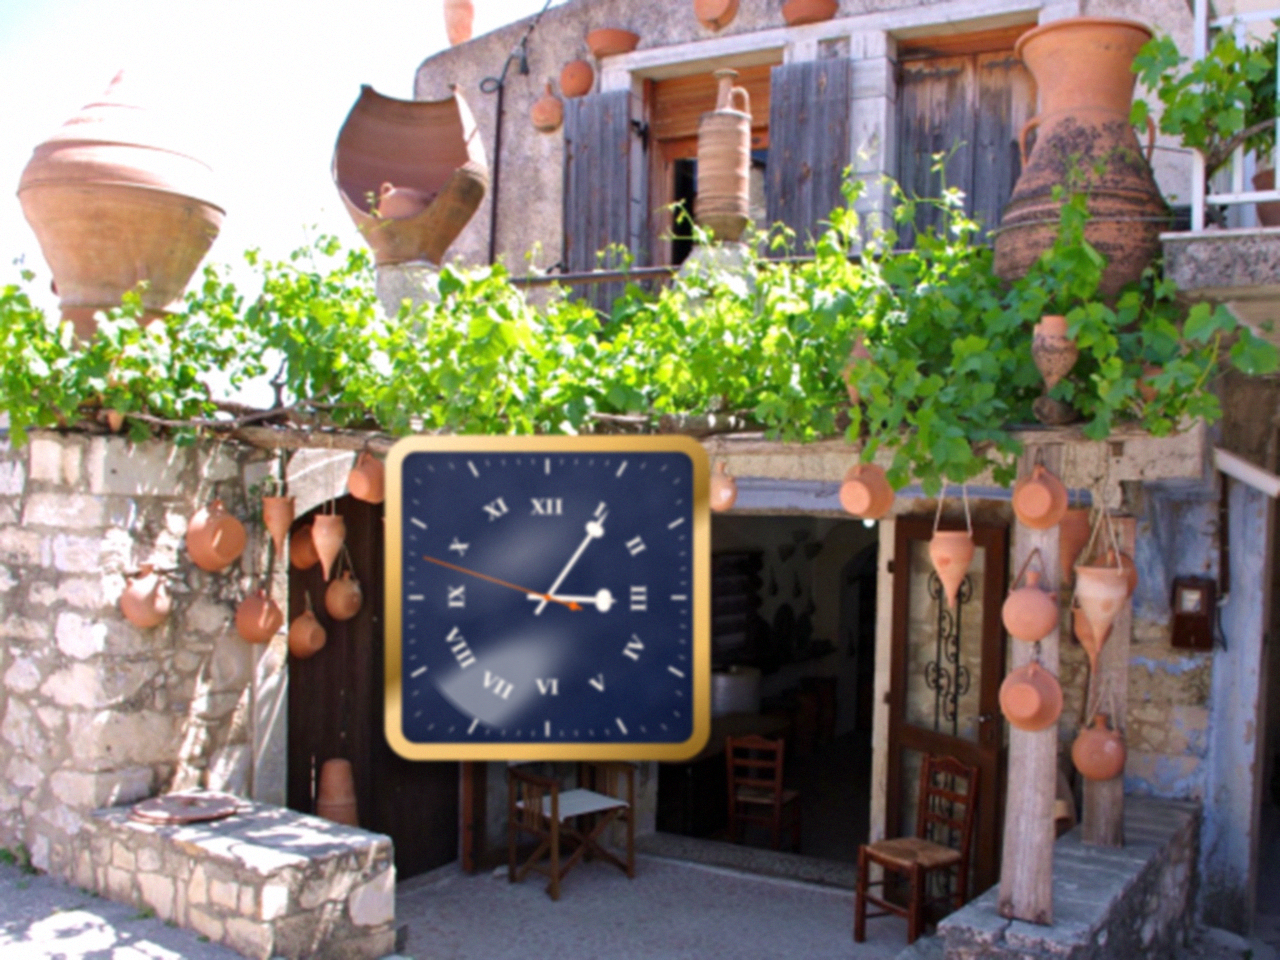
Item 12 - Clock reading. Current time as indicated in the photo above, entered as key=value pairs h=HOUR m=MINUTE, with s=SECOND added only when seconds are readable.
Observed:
h=3 m=5 s=48
